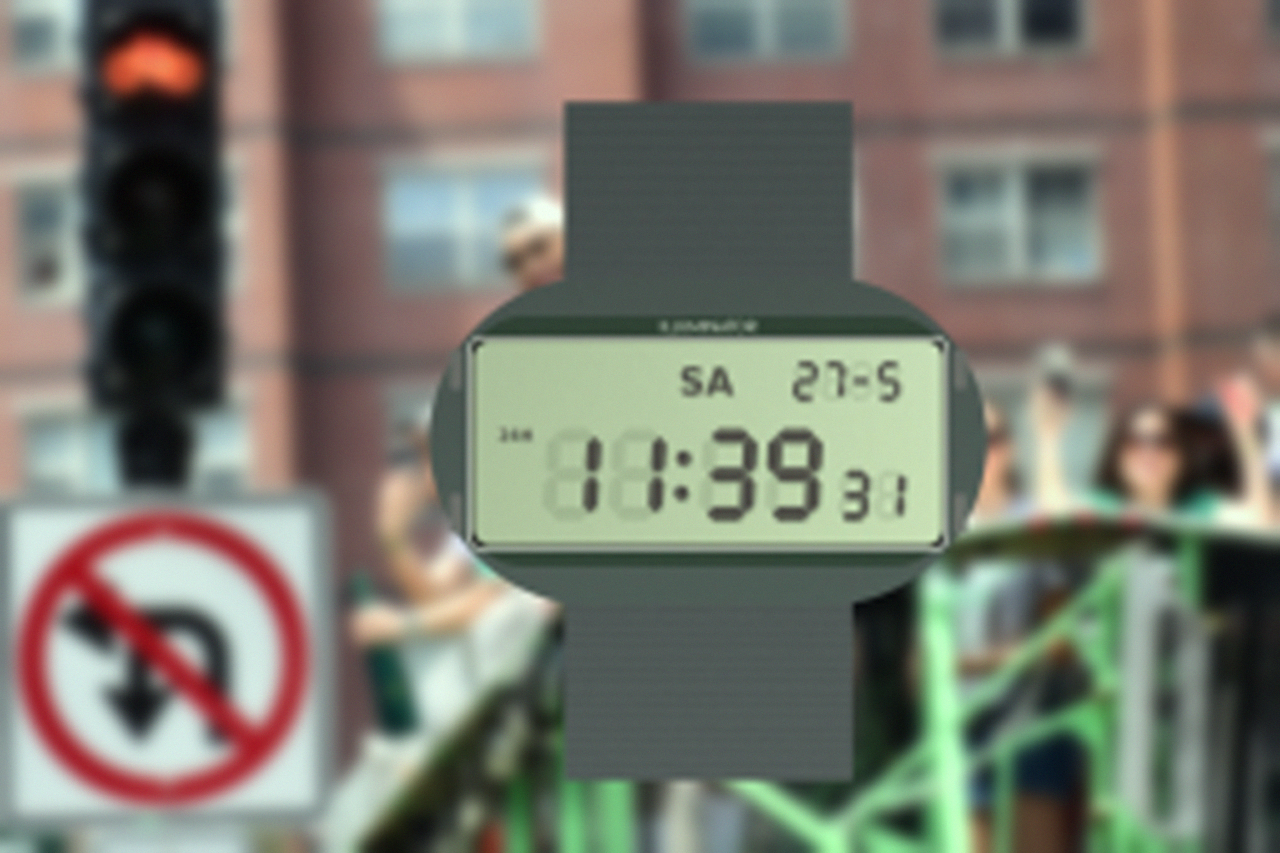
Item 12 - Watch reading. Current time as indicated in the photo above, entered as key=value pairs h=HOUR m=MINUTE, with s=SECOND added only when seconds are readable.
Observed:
h=11 m=39 s=31
